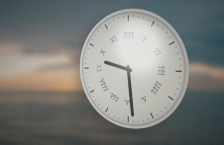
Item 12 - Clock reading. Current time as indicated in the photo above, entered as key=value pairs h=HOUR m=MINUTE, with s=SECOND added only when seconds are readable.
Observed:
h=9 m=29
